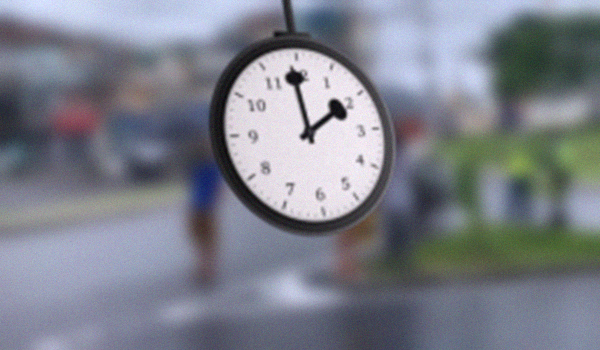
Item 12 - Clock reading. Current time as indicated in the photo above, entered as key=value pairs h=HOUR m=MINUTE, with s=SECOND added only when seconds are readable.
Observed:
h=1 m=59
